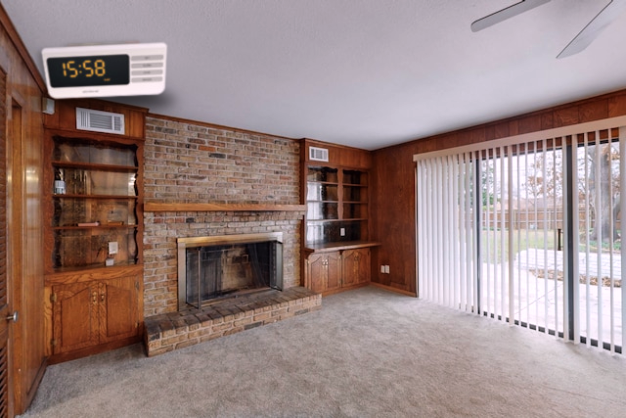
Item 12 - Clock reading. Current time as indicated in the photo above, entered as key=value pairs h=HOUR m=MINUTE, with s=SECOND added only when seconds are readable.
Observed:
h=15 m=58
